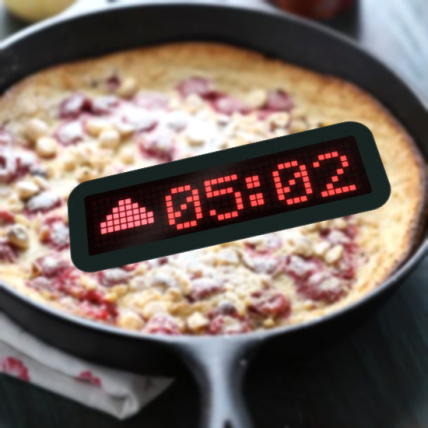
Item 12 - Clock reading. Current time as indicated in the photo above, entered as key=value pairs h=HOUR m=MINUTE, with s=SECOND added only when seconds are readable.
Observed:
h=5 m=2
